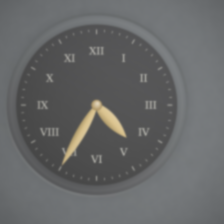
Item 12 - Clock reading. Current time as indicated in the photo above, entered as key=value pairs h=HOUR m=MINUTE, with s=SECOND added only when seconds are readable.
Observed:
h=4 m=35
